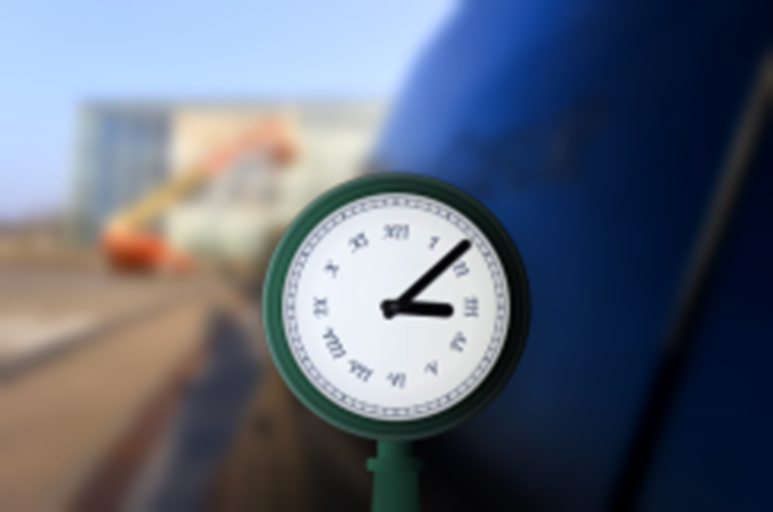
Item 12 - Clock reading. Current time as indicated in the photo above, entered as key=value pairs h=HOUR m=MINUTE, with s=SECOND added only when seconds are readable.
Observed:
h=3 m=8
